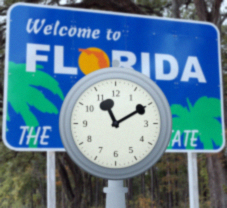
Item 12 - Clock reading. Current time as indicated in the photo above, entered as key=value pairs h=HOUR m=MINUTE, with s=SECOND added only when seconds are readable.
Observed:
h=11 m=10
